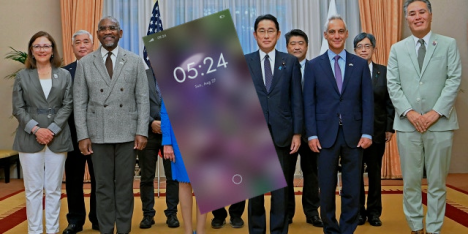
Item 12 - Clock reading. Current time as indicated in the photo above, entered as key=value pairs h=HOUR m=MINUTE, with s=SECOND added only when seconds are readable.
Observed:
h=5 m=24
